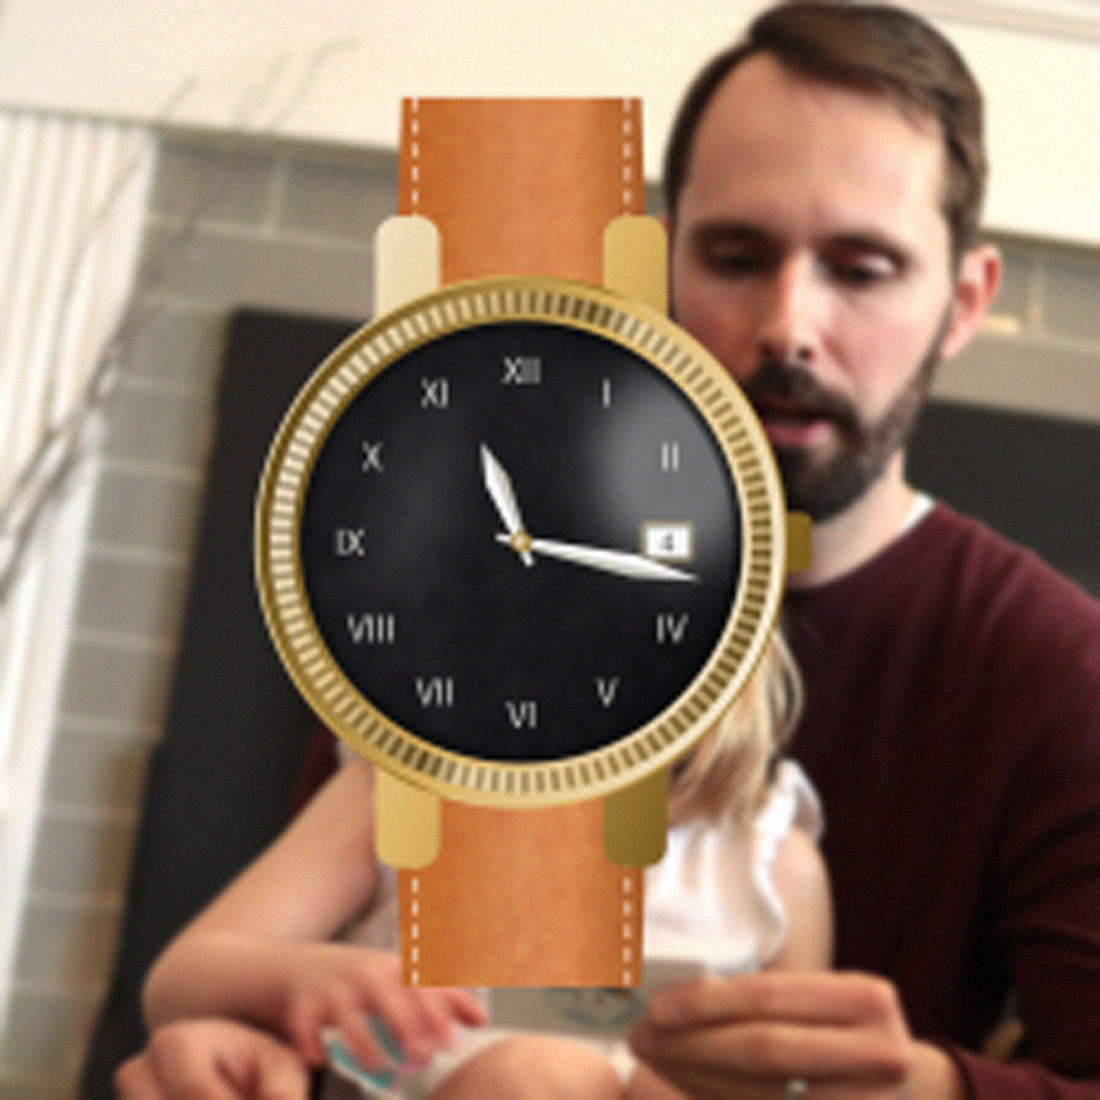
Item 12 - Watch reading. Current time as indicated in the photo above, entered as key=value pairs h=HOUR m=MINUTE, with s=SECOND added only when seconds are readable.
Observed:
h=11 m=17
